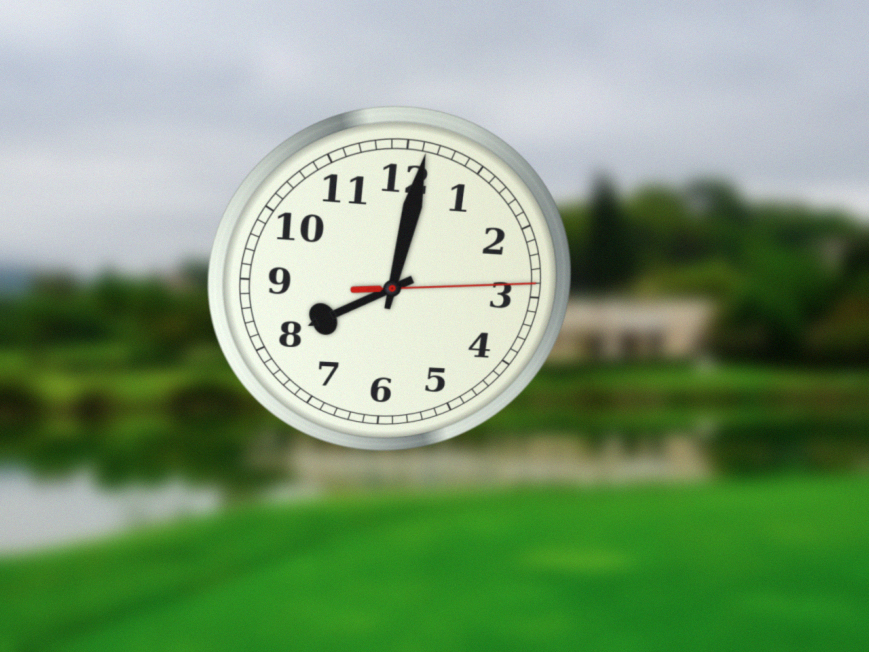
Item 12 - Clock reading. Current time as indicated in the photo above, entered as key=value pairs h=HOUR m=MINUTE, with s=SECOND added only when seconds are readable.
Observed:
h=8 m=1 s=14
